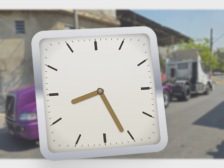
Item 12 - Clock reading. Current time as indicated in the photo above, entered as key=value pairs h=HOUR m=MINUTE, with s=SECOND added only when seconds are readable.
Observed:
h=8 m=26
